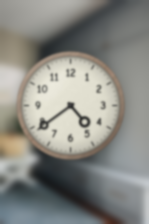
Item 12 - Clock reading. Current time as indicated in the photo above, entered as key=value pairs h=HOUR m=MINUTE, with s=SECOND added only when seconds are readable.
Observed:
h=4 m=39
